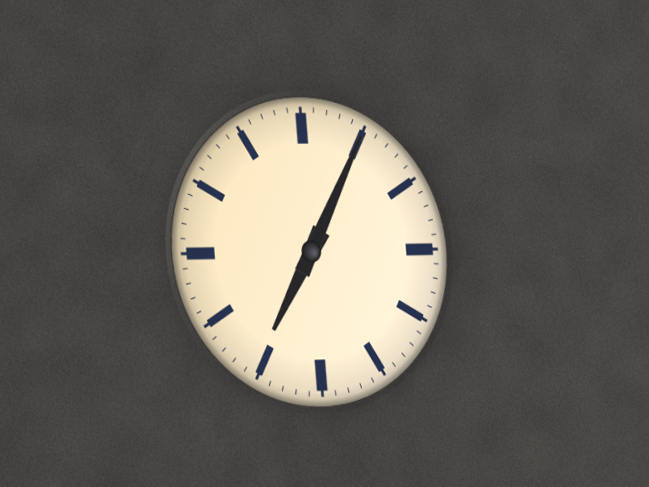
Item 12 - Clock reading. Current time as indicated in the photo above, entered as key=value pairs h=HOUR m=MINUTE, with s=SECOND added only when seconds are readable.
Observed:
h=7 m=5
